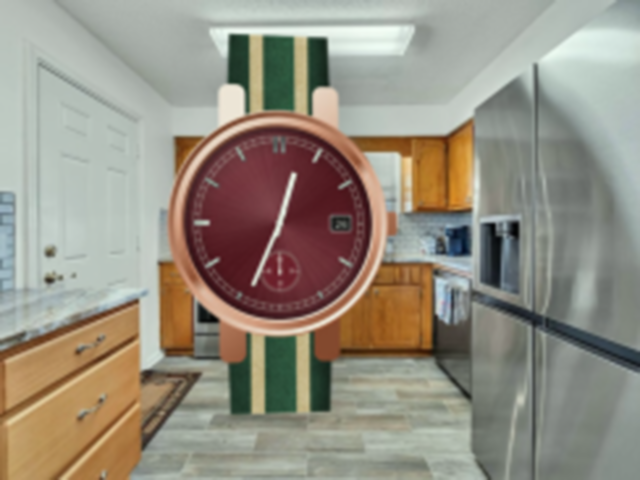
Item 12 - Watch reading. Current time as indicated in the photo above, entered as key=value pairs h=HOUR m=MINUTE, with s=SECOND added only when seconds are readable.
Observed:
h=12 m=34
